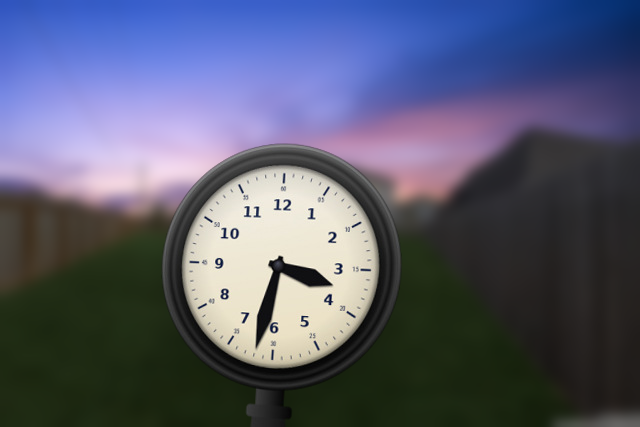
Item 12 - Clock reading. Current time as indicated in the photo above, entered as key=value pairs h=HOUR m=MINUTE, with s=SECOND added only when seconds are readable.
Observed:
h=3 m=32
